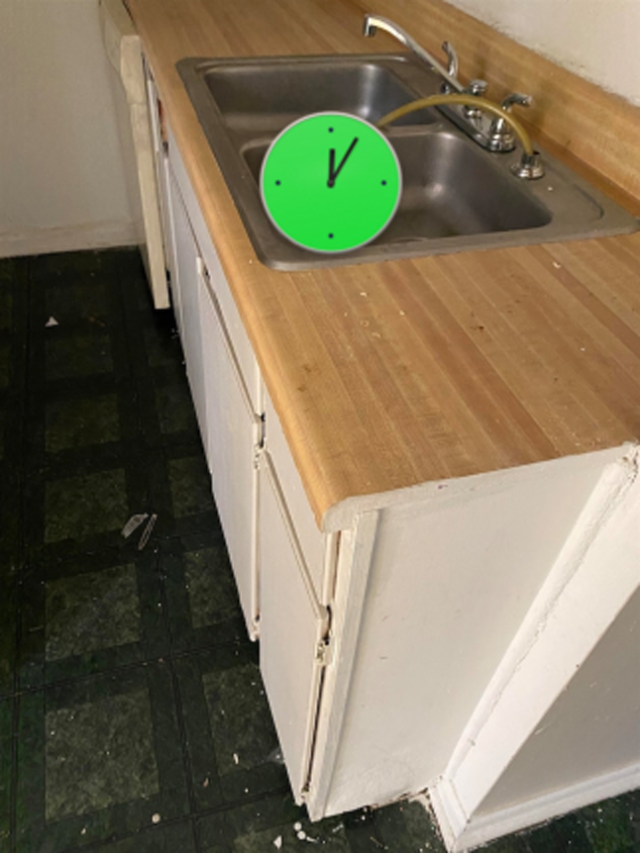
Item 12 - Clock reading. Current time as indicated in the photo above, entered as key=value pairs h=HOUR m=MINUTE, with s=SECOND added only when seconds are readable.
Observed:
h=12 m=5
